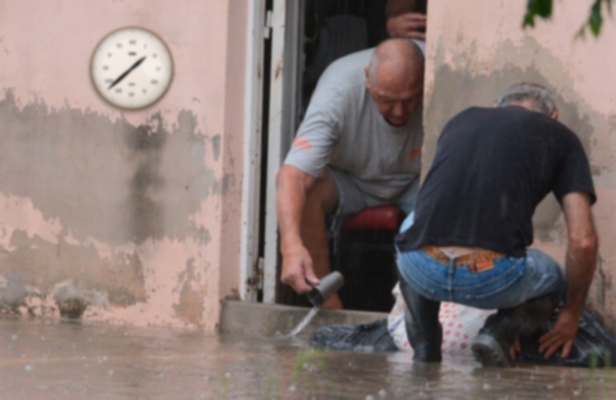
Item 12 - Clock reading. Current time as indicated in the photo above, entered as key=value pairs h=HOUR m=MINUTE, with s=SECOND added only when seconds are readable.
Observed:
h=1 m=38
